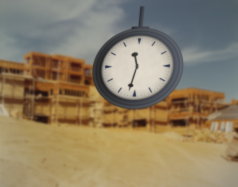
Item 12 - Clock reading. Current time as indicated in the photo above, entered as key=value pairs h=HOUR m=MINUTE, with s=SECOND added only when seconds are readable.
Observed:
h=11 m=32
